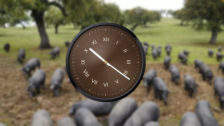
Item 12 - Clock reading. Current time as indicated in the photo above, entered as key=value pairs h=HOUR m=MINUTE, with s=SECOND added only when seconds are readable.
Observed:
h=10 m=21
